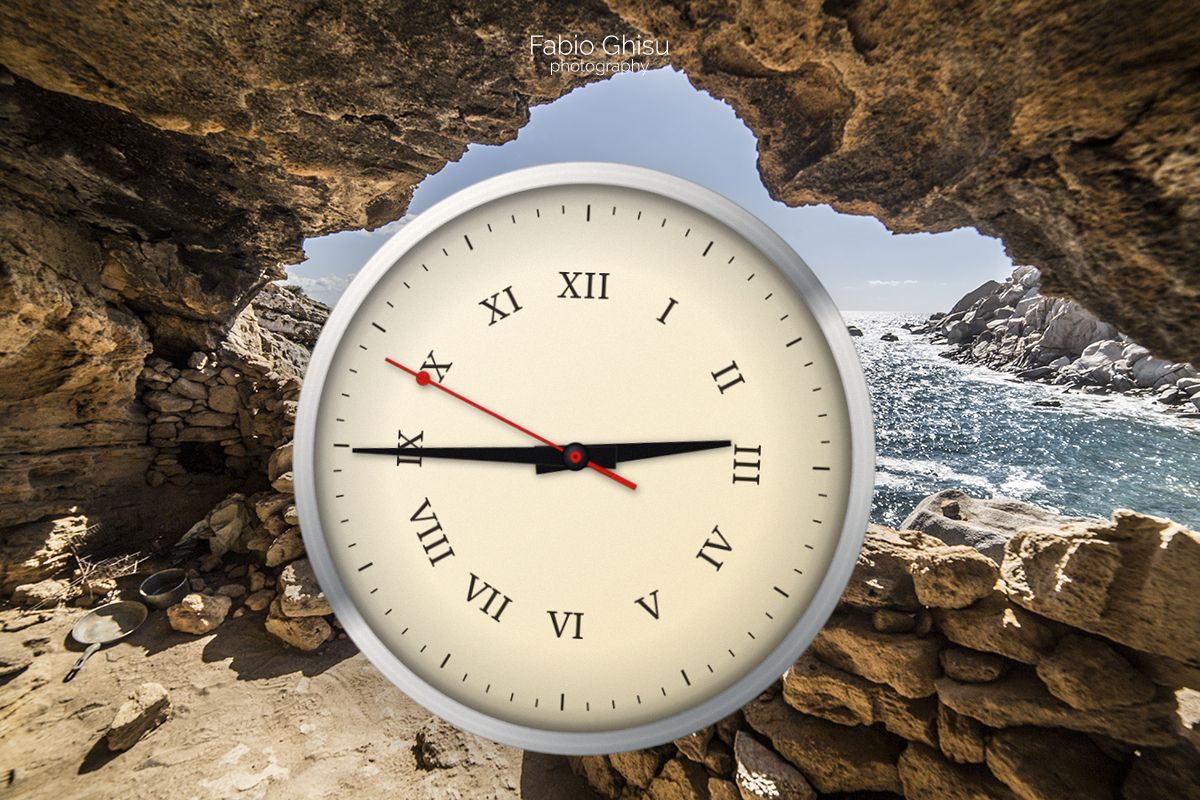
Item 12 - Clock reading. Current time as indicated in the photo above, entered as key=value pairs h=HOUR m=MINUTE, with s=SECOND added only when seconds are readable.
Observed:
h=2 m=44 s=49
